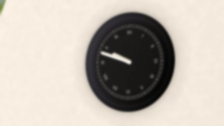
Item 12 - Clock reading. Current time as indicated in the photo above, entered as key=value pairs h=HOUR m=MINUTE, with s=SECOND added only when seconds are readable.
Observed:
h=9 m=48
